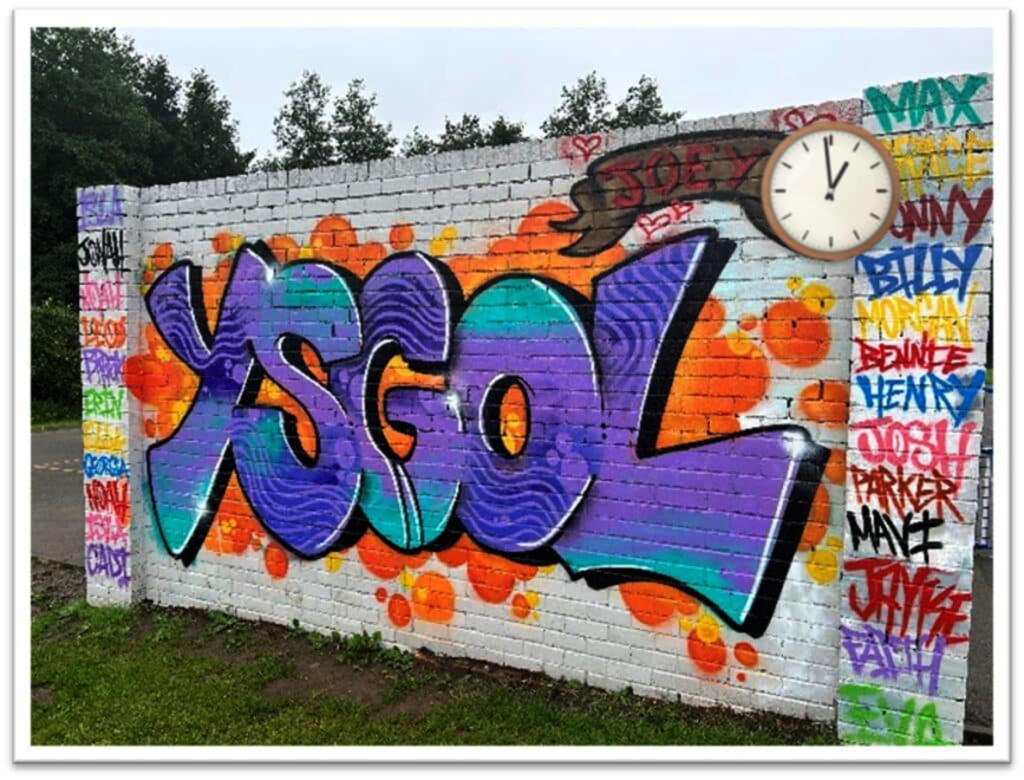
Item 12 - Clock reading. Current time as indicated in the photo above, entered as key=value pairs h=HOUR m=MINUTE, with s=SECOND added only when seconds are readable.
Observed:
h=12 m=59
